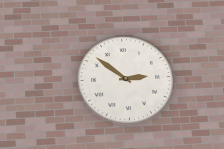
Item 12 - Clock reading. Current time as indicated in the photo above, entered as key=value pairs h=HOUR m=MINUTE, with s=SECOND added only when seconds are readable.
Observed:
h=2 m=52
